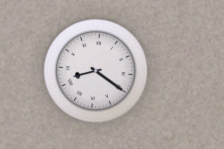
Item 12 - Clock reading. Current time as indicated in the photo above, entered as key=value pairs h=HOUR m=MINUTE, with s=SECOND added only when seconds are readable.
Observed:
h=8 m=20
